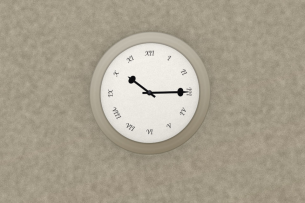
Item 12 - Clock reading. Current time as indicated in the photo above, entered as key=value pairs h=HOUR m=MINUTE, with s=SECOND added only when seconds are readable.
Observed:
h=10 m=15
